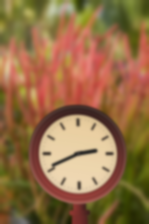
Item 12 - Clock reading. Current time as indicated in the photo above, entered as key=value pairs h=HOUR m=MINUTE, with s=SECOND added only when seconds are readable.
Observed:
h=2 m=41
